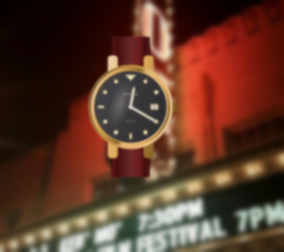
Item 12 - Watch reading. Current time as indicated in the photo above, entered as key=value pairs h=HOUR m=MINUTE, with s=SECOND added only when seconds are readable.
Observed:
h=12 m=20
